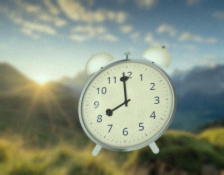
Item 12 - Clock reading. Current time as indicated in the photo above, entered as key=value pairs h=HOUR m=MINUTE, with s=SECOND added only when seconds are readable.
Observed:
h=7 m=59
